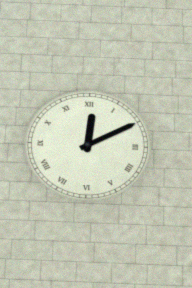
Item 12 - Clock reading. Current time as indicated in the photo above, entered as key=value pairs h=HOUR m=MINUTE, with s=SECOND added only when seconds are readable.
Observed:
h=12 m=10
